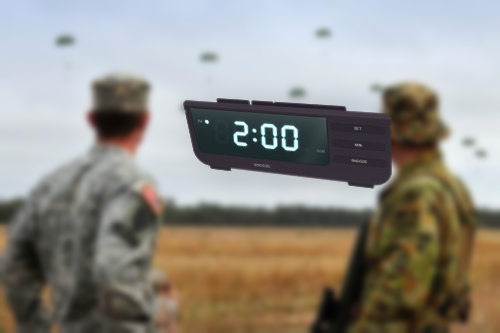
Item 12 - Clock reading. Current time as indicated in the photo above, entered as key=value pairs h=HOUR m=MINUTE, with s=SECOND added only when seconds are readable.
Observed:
h=2 m=0
